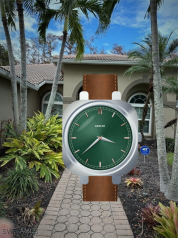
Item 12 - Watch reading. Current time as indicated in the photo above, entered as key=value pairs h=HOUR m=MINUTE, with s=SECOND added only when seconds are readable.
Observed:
h=3 m=38
